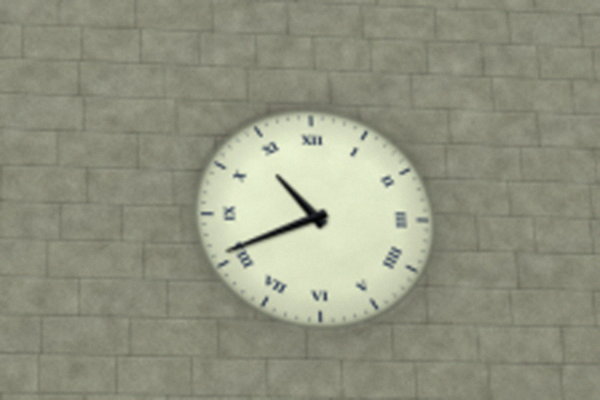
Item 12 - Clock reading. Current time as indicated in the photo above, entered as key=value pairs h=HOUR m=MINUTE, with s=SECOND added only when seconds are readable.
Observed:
h=10 m=41
